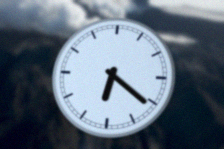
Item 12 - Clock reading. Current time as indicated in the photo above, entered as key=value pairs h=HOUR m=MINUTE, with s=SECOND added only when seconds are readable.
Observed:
h=6 m=21
